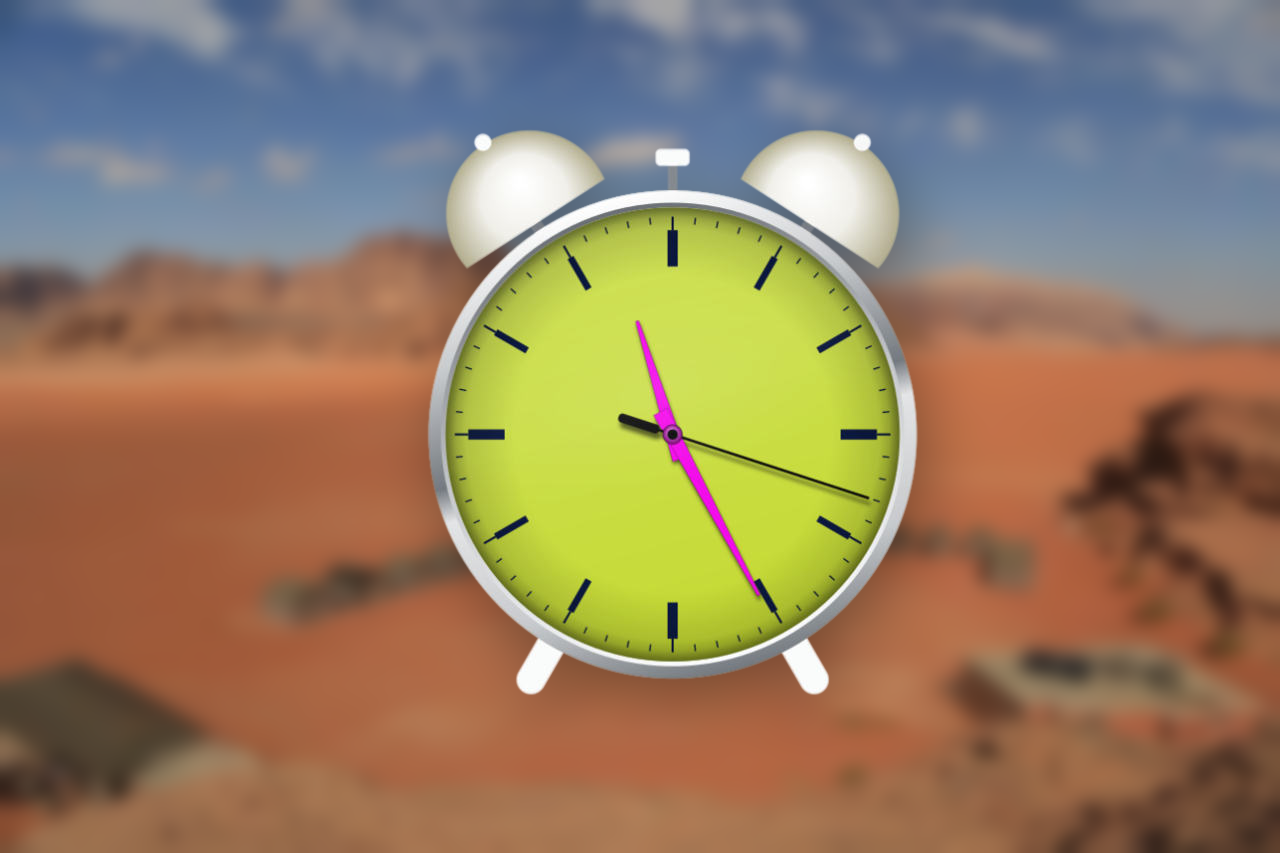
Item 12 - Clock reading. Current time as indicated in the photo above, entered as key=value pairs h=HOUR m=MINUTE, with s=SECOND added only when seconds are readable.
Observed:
h=11 m=25 s=18
